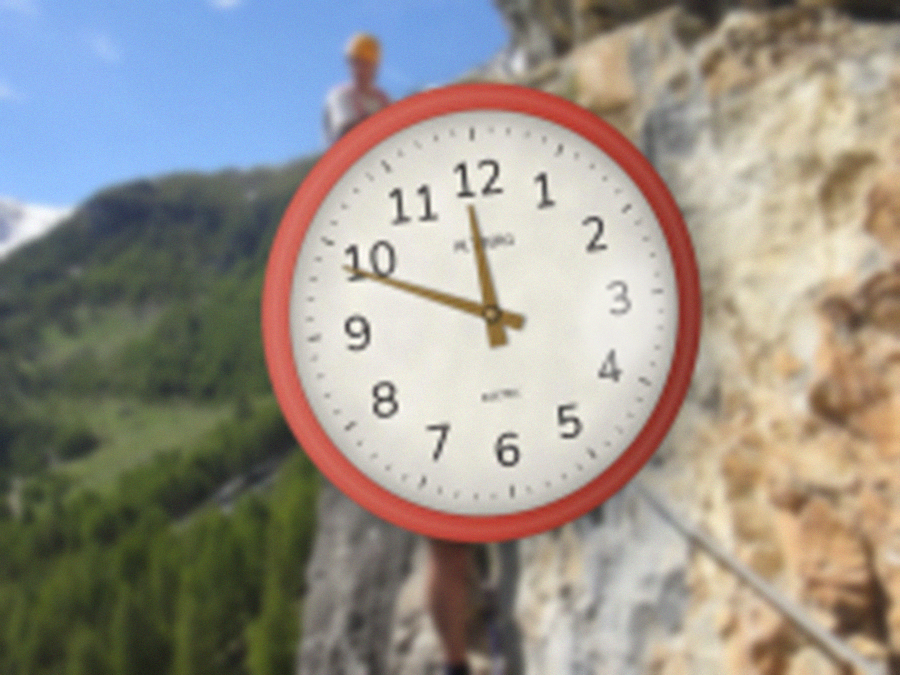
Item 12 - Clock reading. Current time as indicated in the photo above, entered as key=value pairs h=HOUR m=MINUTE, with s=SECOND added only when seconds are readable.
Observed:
h=11 m=49
